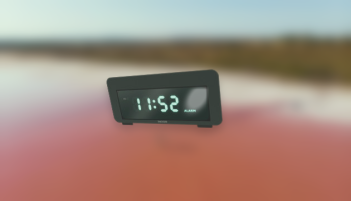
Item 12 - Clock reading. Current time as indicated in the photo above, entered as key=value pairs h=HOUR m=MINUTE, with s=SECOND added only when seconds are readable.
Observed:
h=11 m=52
